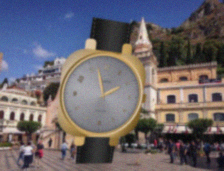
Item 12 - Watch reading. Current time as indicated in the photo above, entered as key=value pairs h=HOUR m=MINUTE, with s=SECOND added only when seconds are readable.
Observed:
h=1 m=57
